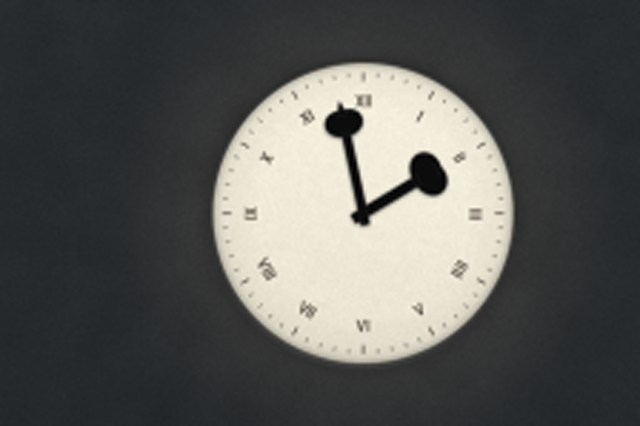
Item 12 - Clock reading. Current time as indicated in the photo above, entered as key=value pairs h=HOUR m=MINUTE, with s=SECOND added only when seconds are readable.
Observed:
h=1 m=58
